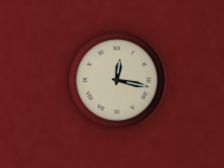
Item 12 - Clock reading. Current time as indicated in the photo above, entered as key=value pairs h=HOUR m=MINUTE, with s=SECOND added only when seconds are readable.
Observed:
h=12 m=17
